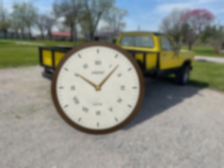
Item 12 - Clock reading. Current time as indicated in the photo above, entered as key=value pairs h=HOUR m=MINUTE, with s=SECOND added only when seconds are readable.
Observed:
h=10 m=7
